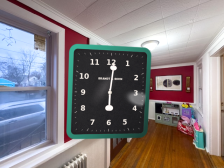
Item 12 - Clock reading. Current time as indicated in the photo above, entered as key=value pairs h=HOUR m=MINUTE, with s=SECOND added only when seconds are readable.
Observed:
h=6 m=1
